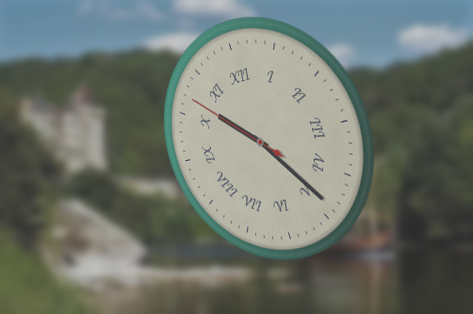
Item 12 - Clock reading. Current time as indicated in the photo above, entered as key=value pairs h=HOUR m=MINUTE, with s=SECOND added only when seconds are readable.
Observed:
h=10 m=23 s=52
